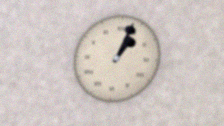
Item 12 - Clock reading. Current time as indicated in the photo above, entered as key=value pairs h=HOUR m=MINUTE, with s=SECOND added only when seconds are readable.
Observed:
h=1 m=3
